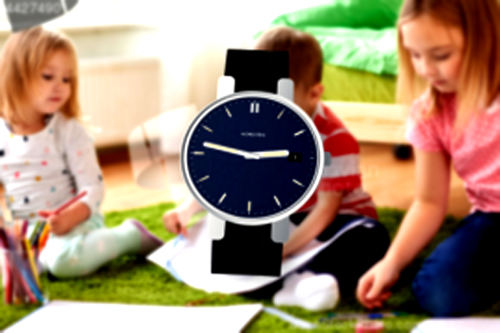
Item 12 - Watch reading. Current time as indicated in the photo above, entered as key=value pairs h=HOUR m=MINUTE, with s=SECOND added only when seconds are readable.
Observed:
h=2 m=47
